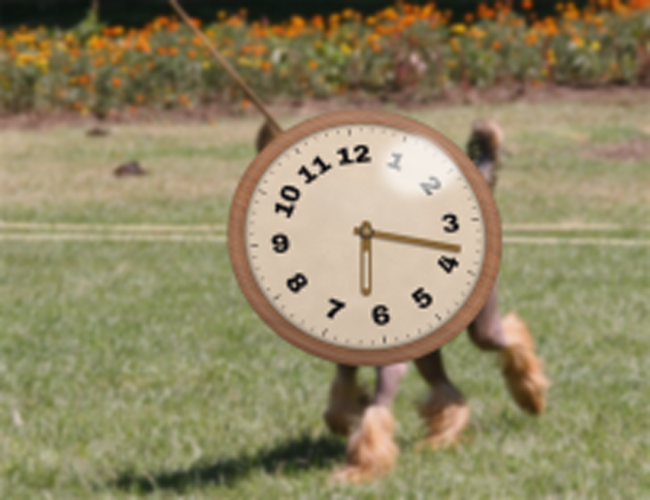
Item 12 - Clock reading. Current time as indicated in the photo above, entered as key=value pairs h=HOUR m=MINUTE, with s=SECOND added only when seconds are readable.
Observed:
h=6 m=18
